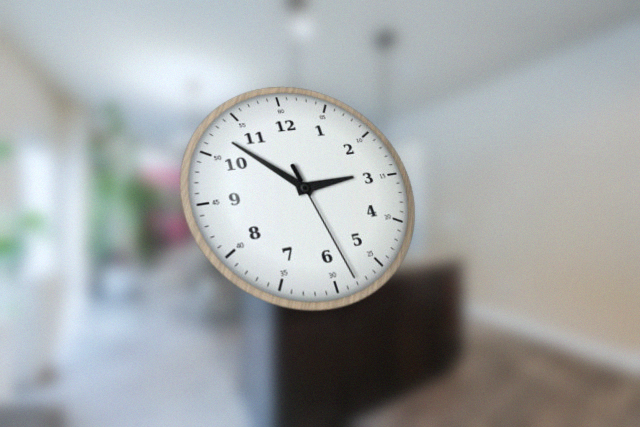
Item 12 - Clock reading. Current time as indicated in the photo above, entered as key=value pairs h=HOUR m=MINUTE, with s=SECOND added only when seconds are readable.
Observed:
h=2 m=52 s=28
